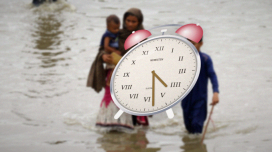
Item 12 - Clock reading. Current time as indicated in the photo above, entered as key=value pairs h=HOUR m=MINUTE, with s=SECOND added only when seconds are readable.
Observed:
h=4 m=28
